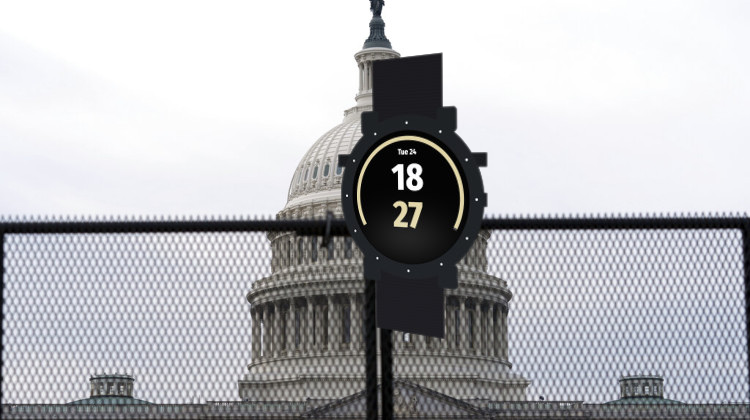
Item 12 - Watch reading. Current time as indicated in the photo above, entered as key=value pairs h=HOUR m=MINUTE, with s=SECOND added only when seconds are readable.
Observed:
h=18 m=27
